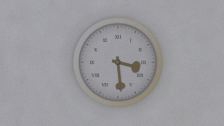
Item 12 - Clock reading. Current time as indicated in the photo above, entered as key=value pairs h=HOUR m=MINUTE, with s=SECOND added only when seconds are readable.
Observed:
h=3 m=29
